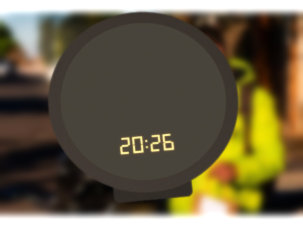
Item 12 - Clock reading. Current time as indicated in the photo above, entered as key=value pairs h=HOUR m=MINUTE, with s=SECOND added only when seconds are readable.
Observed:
h=20 m=26
